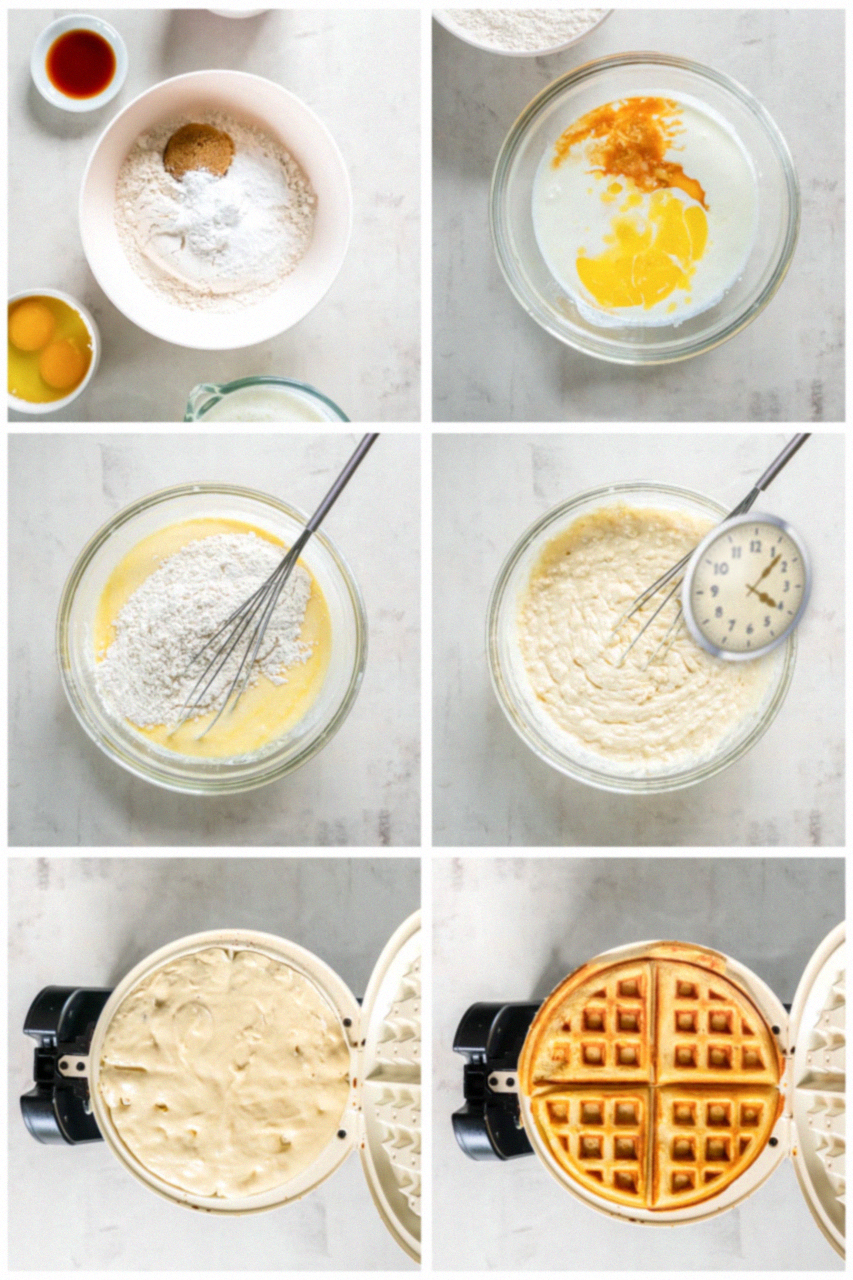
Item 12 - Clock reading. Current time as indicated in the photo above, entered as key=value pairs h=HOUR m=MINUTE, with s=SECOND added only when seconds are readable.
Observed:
h=4 m=7
